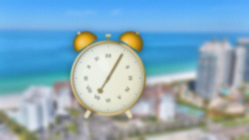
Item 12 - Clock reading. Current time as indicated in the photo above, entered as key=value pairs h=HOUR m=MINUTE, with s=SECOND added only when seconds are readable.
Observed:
h=7 m=5
